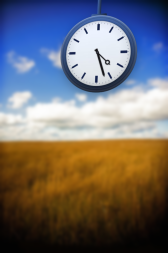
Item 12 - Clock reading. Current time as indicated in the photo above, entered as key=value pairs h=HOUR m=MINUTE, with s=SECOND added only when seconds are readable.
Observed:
h=4 m=27
